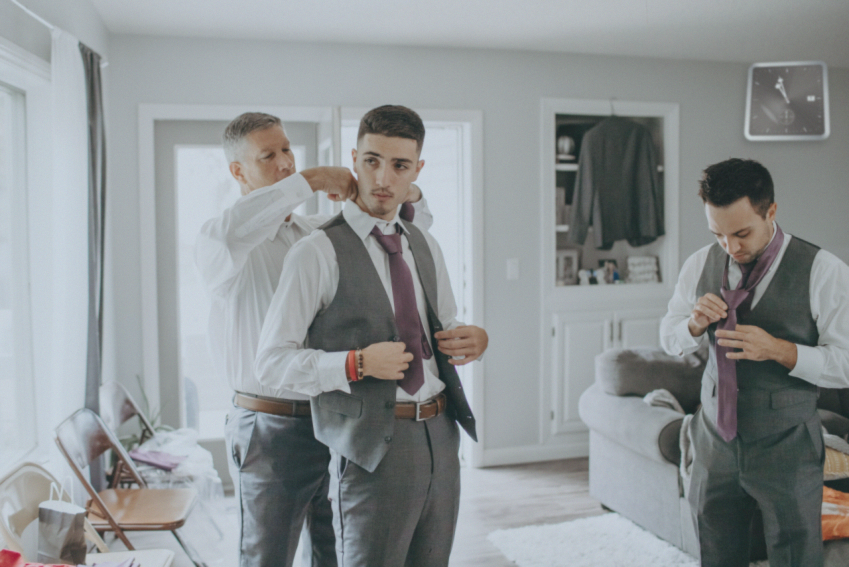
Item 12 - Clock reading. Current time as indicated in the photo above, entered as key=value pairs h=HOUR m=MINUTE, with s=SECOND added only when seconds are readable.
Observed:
h=10 m=57
